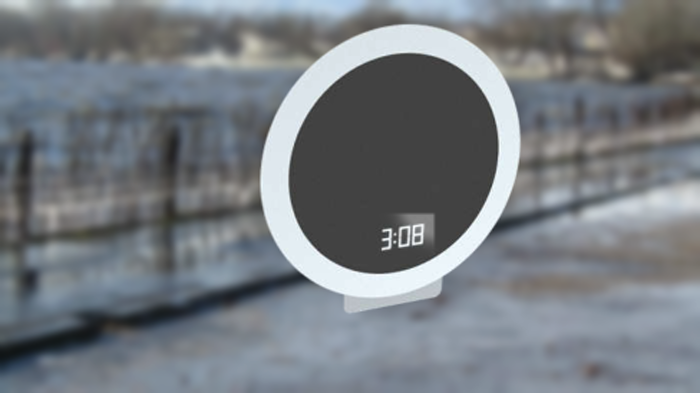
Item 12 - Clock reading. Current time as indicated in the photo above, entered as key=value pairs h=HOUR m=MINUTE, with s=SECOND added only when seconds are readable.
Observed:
h=3 m=8
